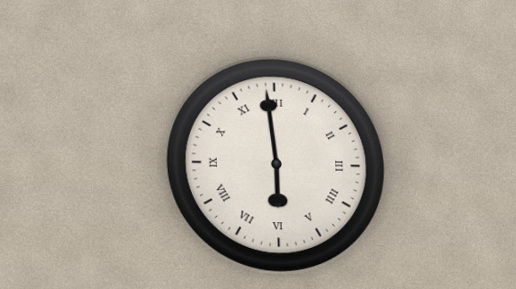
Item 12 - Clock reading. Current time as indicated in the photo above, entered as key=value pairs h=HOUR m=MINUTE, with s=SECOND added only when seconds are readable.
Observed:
h=5 m=59
